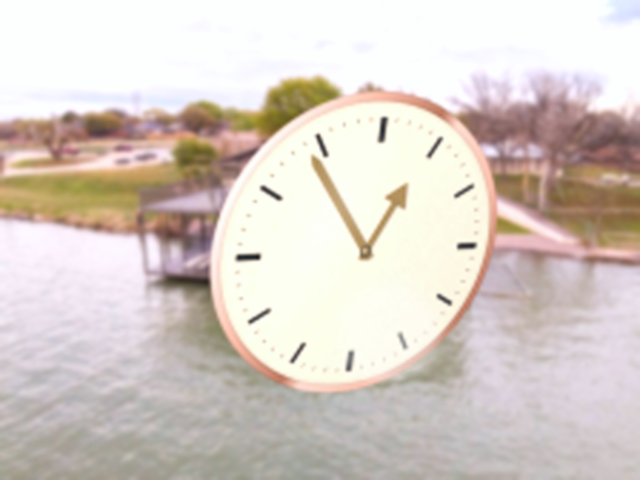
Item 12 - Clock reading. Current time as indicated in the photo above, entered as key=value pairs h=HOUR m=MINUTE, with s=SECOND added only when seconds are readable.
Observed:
h=12 m=54
